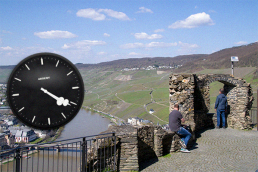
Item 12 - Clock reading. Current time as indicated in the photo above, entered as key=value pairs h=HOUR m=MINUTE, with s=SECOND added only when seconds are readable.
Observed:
h=4 m=21
